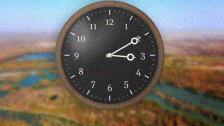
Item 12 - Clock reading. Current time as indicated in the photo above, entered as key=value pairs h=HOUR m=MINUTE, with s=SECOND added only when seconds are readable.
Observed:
h=3 m=10
